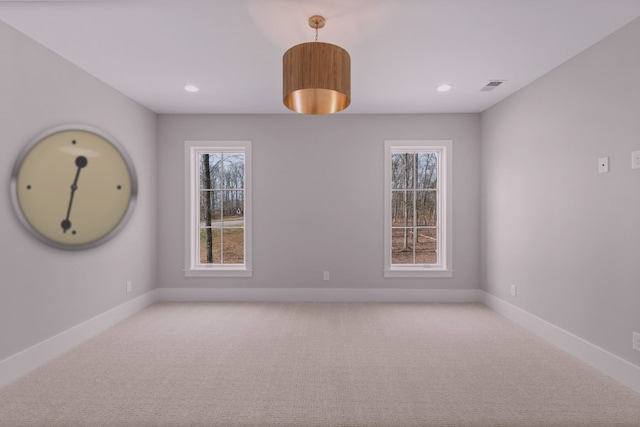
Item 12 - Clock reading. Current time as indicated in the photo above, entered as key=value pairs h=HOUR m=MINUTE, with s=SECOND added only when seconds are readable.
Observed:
h=12 m=32
